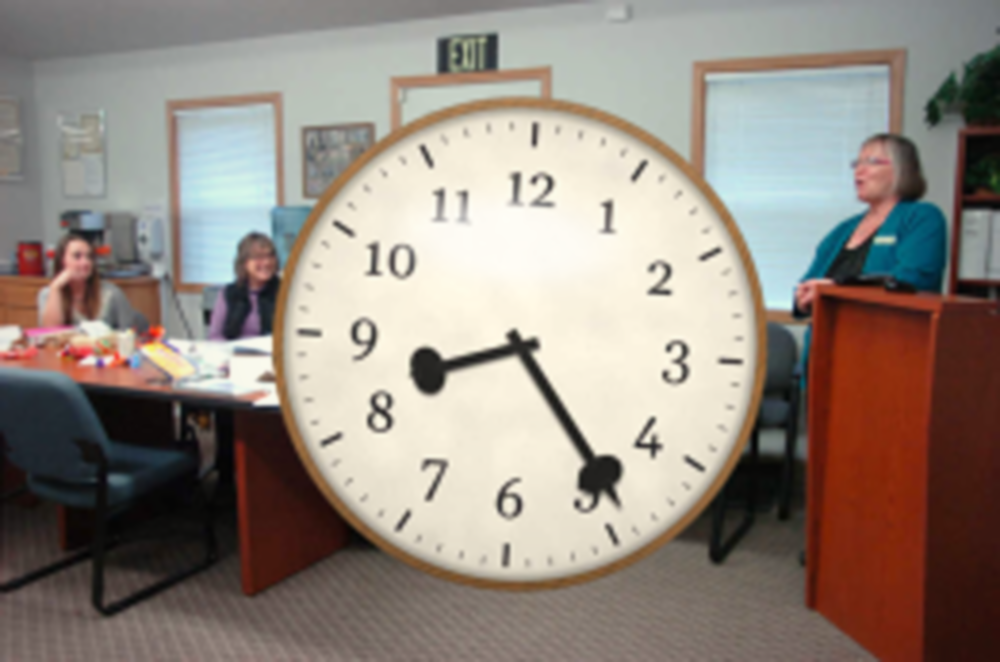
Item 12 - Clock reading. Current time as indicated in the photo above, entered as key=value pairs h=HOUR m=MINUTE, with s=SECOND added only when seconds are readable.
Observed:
h=8 m=24
